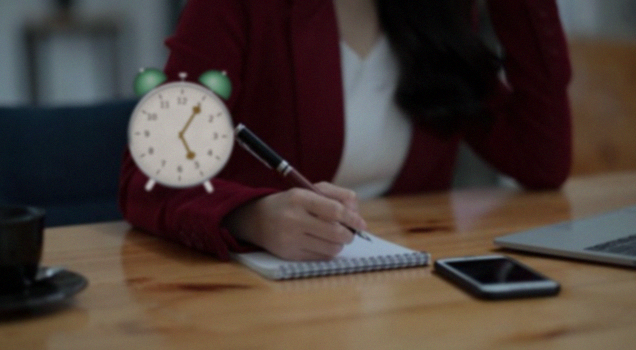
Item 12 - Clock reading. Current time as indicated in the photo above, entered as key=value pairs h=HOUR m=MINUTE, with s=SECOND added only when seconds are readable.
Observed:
h=5 m=5
